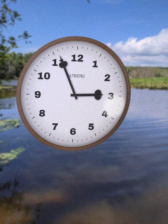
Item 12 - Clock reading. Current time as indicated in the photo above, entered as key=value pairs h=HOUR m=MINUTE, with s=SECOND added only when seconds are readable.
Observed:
h=2 m=56
